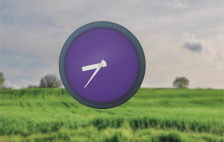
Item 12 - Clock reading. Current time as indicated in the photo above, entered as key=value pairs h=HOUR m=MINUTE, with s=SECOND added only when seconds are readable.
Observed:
h=8 m=36
